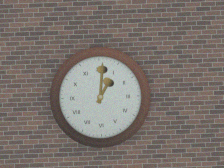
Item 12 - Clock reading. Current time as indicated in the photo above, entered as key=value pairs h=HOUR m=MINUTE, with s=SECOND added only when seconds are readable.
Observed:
h=1 m=1
